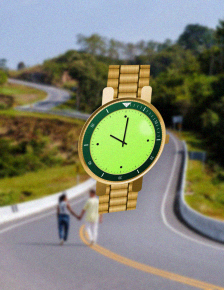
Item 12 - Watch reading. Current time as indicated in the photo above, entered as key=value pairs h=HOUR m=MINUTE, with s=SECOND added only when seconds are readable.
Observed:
h=10 m=1
